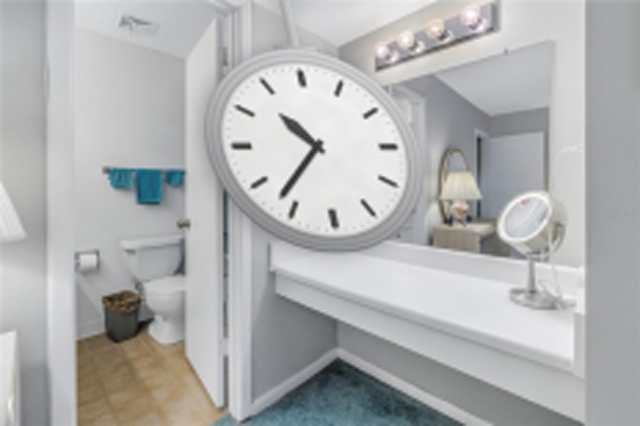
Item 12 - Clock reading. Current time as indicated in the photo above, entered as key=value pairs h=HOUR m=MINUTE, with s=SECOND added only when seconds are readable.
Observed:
h=10 m=37
